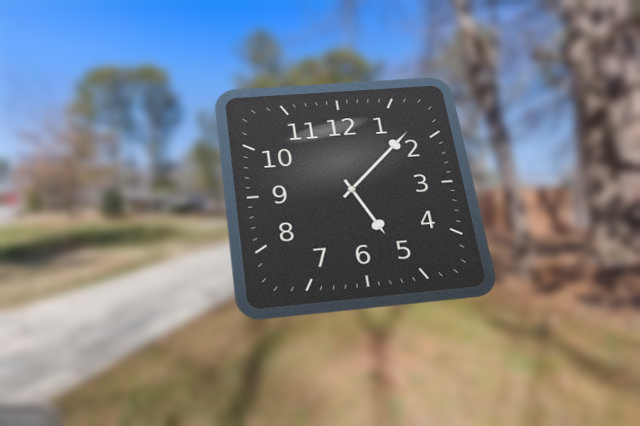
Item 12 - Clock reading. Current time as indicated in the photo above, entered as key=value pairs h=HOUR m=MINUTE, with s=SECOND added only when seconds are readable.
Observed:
h=5 m=8
